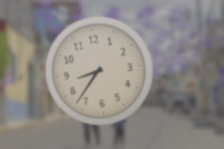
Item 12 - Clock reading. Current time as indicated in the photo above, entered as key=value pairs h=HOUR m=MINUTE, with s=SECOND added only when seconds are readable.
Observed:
h=8 m=37
